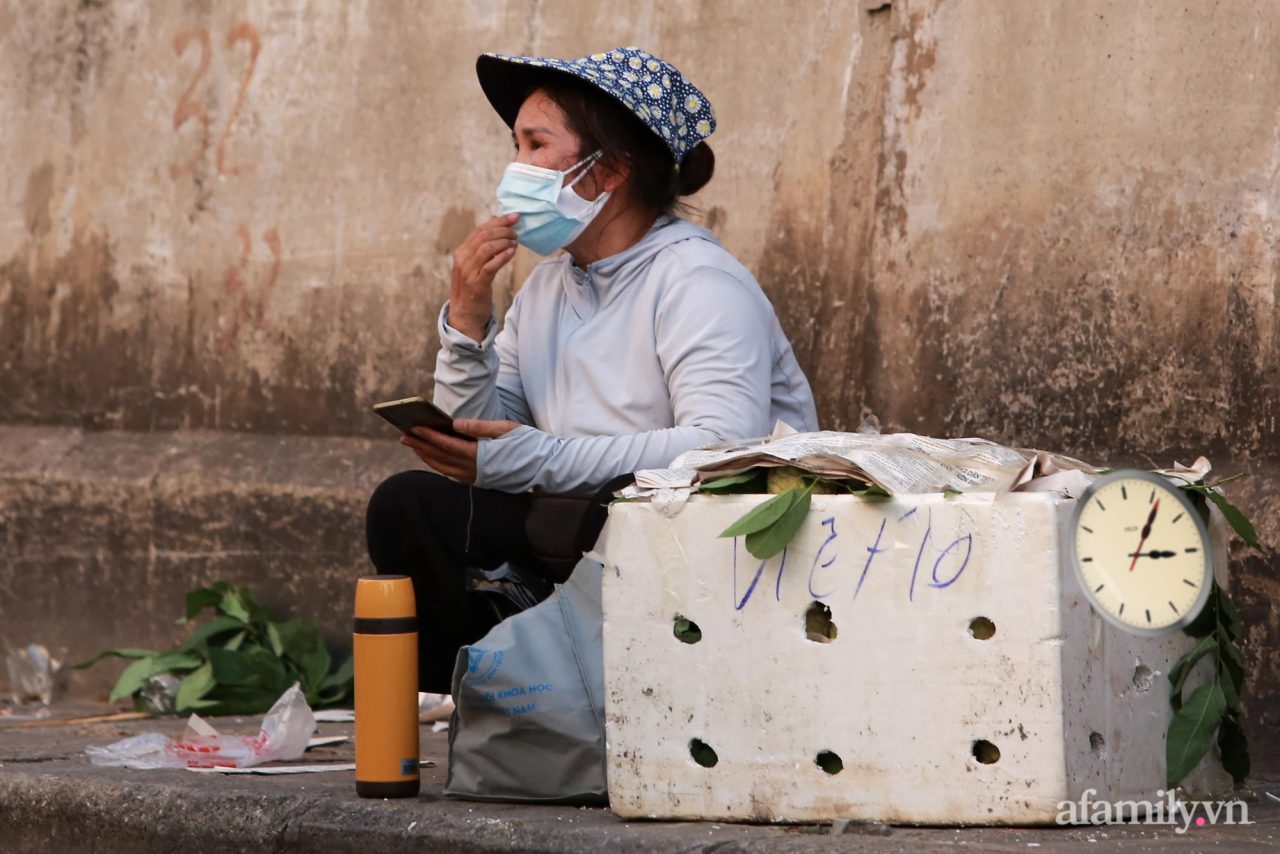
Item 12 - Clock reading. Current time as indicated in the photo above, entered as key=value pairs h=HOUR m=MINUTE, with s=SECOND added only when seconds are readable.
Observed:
h=3 m=6 s=6
